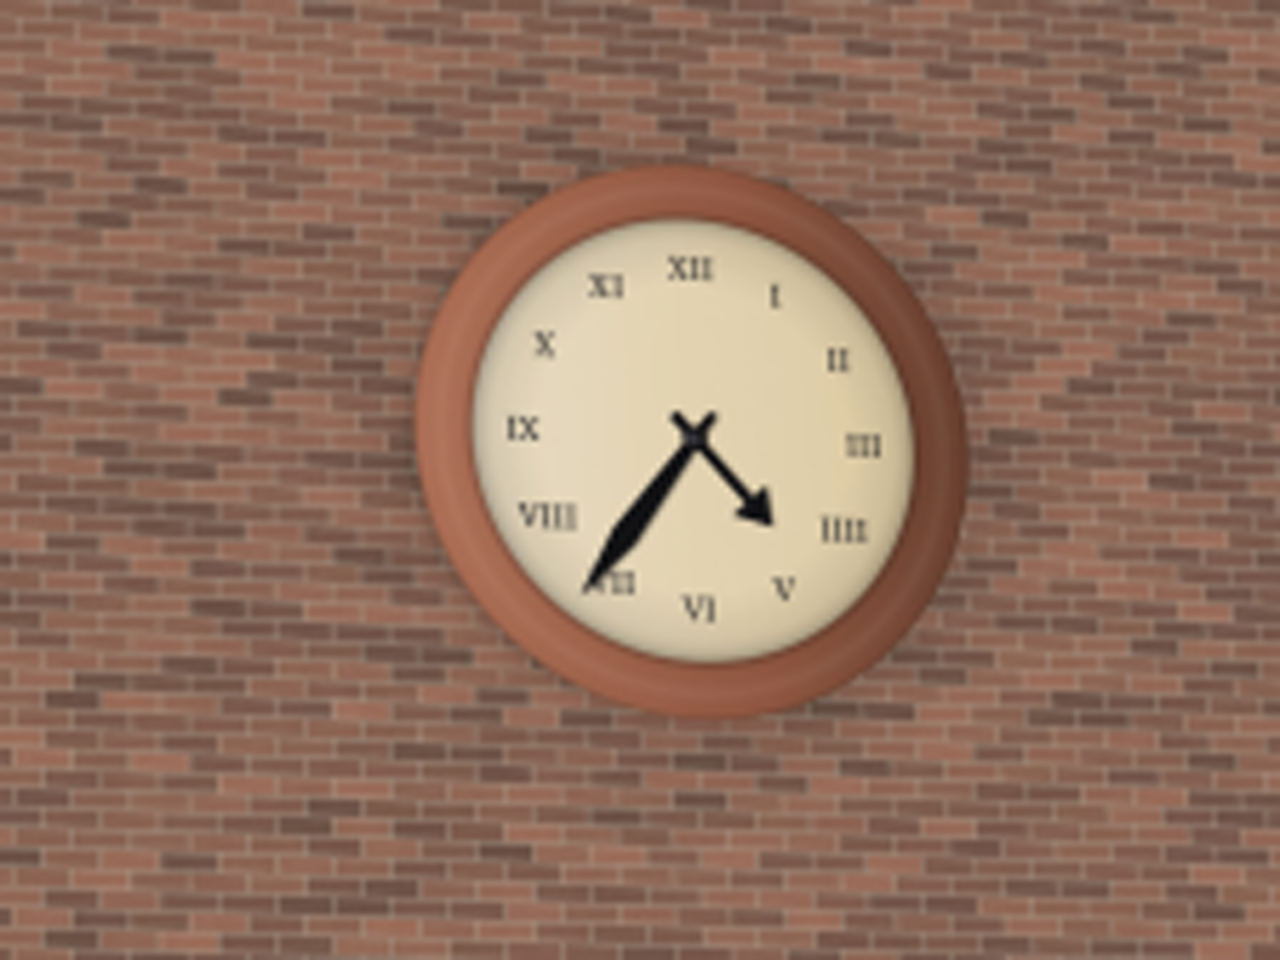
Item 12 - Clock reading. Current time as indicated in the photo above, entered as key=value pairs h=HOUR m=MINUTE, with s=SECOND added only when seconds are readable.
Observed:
h=4 m=36
